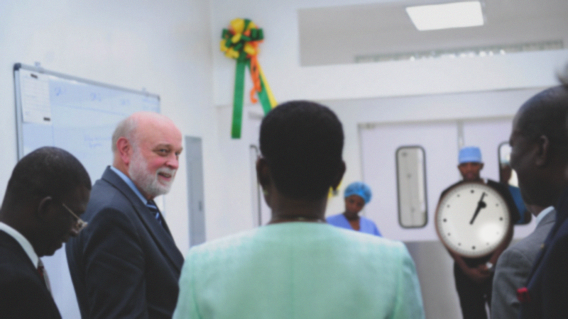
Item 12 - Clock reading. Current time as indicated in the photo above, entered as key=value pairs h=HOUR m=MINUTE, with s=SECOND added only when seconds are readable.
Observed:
h=1 m=4
